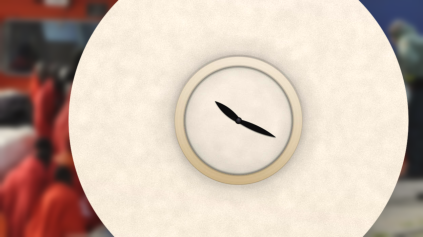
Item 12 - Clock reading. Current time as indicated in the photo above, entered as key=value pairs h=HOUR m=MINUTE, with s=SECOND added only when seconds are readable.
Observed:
h=10 m=19
